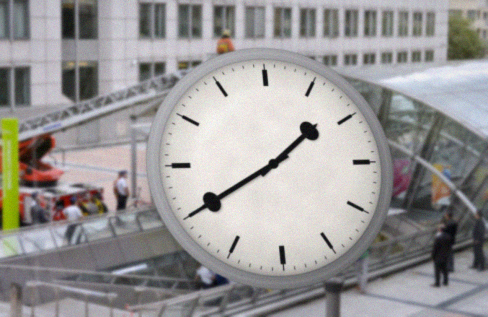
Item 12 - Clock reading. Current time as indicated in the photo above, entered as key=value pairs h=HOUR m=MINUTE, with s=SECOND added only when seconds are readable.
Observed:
h=1 m=40
